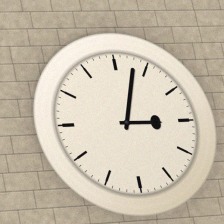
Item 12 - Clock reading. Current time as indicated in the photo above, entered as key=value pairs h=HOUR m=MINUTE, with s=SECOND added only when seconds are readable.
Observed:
h=3 m=3
